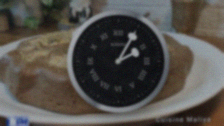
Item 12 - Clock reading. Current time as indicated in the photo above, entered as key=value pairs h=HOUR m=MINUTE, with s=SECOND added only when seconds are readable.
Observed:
h=2 m=5
